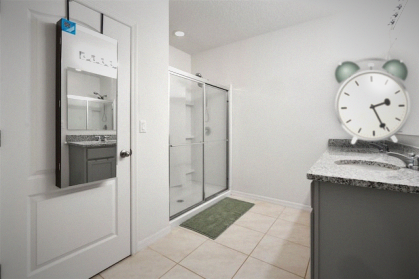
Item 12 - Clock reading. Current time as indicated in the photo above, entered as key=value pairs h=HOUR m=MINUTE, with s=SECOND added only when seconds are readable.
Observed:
h=2 m=26
